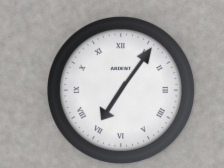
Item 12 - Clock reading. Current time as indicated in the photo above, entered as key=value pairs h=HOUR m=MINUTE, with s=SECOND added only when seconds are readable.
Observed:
h=7 m=6
